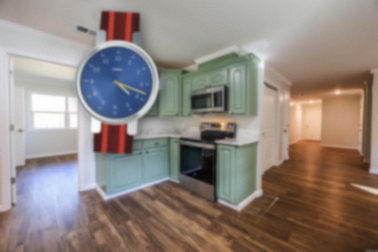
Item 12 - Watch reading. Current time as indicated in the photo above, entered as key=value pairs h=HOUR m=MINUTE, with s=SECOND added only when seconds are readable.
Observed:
h=4 m=18
